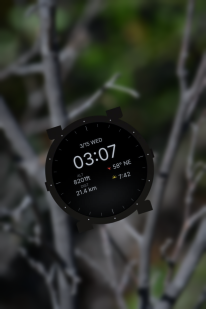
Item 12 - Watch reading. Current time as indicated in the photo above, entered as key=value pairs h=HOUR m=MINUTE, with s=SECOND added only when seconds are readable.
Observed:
h=3 m=7
